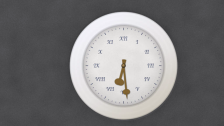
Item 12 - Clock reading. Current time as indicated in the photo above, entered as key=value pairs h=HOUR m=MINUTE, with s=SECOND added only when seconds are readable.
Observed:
h=6 m=29
